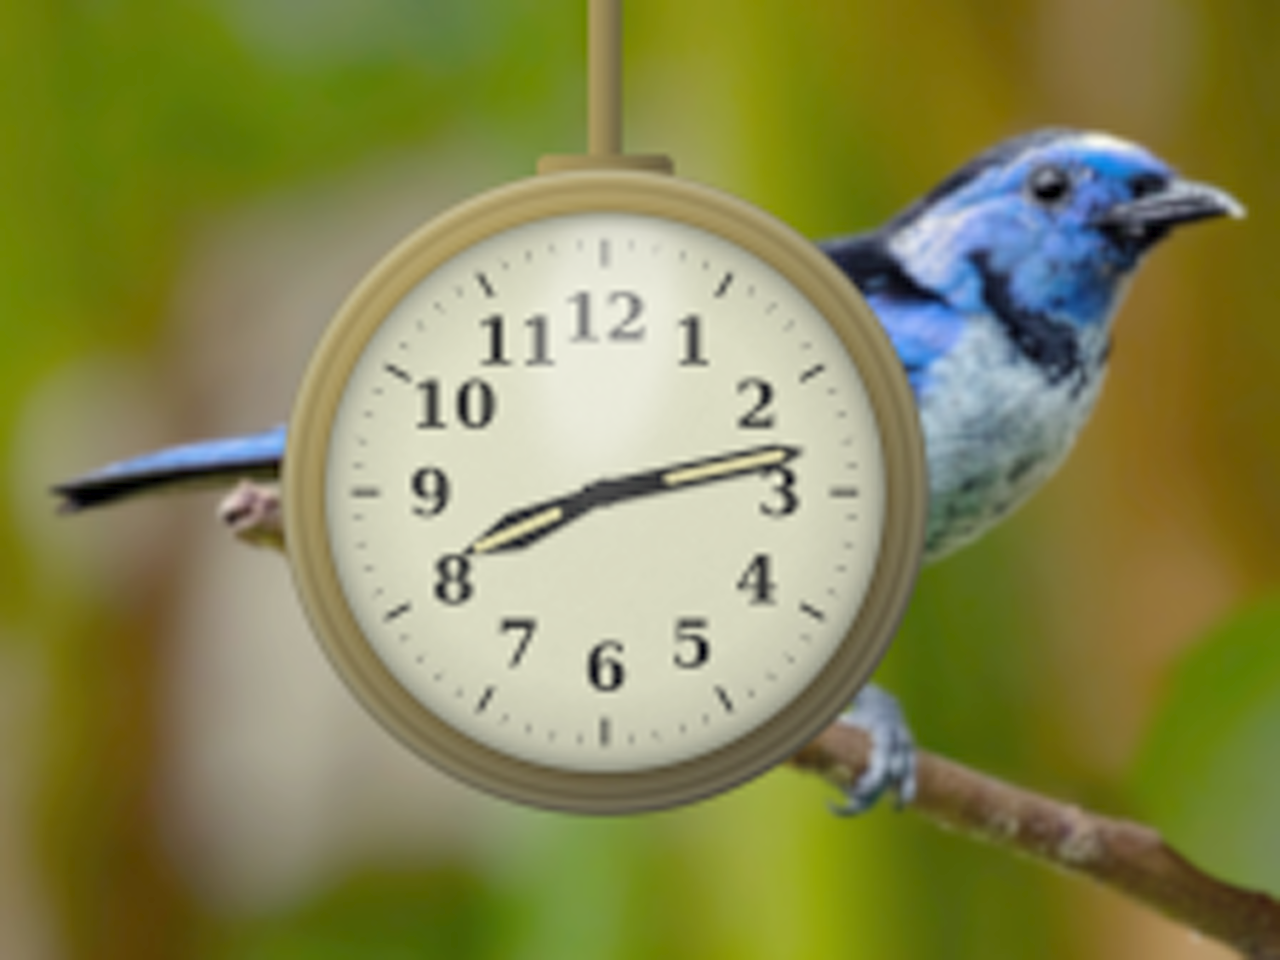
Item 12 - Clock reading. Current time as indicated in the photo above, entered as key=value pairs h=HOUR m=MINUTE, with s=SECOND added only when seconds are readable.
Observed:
h=8 m=13
